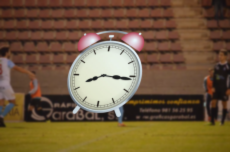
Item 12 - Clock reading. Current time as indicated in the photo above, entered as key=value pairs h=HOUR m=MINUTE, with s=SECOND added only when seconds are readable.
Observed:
h=8 m=16
